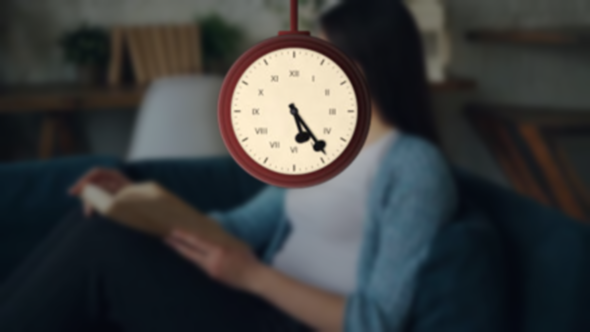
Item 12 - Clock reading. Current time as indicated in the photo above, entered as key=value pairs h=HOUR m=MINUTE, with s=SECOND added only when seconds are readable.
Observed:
h=5 m=24
